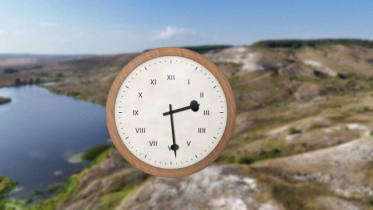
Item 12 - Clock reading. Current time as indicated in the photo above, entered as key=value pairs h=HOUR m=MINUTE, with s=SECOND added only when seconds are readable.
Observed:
h=2 m=29
